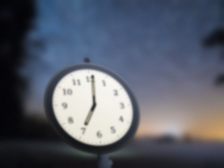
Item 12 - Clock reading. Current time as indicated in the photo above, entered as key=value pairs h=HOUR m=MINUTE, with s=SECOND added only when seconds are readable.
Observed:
h=7 m=1
